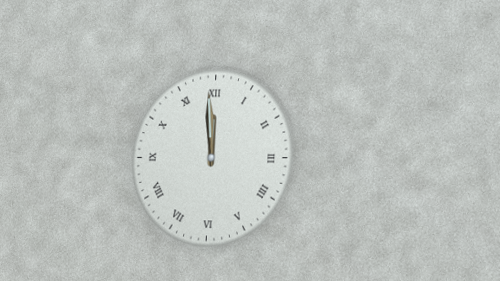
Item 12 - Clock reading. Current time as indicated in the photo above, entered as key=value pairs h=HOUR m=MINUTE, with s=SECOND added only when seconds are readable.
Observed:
h=11 m=59
